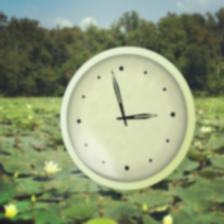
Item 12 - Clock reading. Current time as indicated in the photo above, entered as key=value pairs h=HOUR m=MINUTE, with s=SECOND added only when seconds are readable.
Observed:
h=2 m=58
